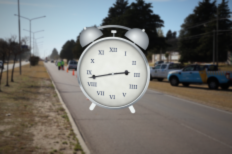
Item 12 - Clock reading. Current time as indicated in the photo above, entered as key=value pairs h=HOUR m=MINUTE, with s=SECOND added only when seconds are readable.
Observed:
h=2 m=43
